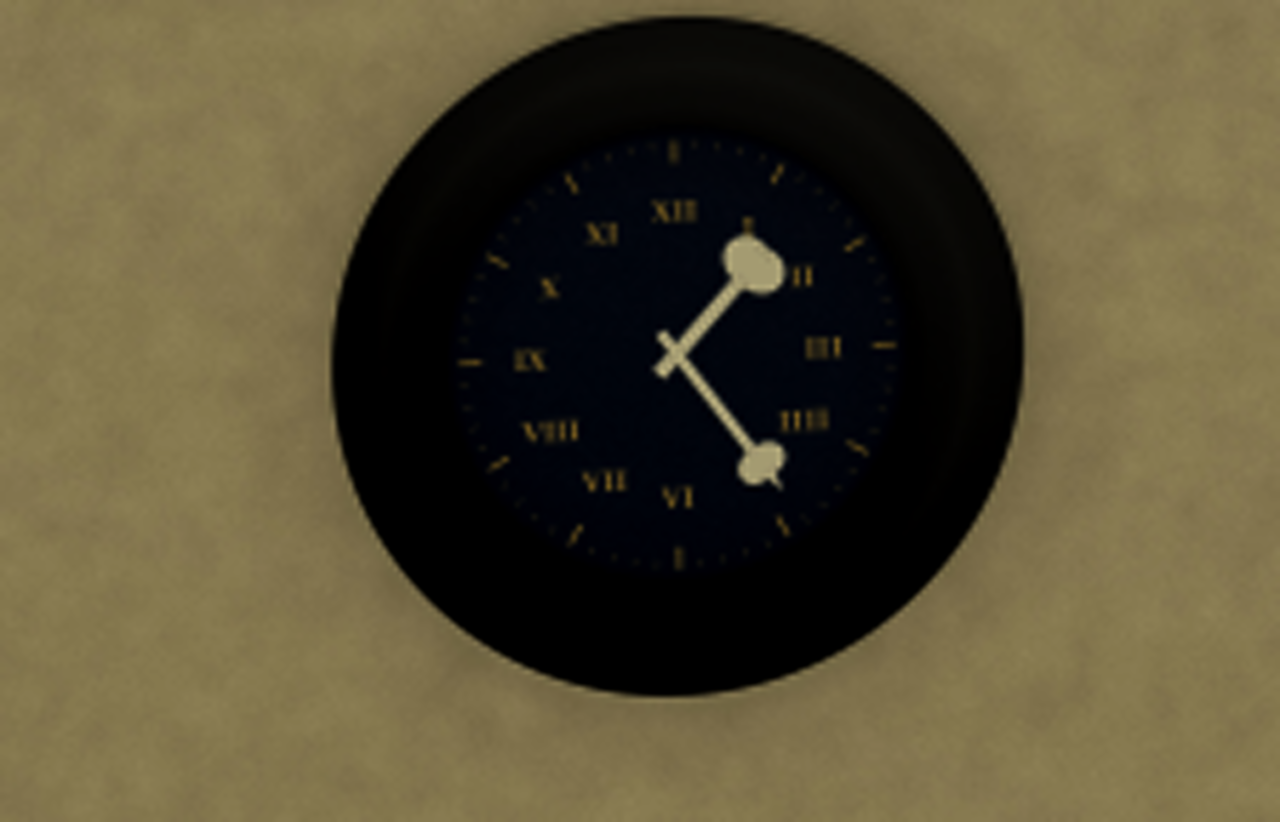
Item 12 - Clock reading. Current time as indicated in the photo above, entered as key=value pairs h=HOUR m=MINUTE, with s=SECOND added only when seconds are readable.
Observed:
h=1 m=24
